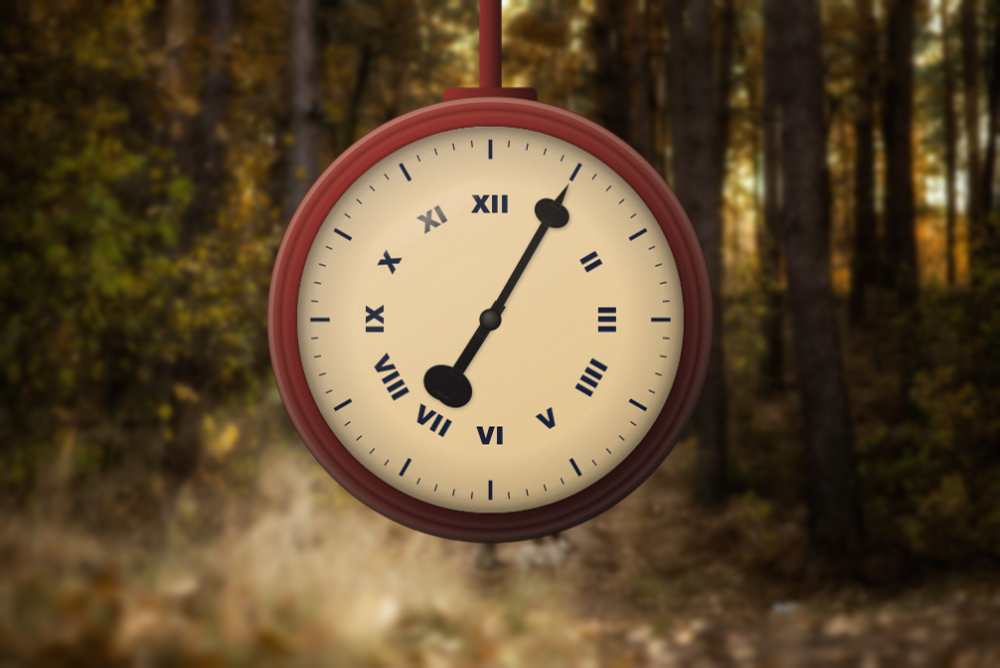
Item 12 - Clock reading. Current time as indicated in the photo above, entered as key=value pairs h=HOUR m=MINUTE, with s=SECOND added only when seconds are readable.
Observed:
h=7 m=5
